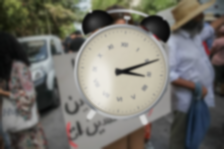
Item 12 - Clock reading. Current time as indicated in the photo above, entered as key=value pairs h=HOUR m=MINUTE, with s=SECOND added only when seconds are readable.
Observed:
h=3 m=11
